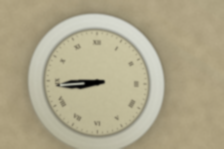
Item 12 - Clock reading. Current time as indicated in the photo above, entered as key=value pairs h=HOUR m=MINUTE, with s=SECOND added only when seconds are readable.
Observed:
h=8 m=44
